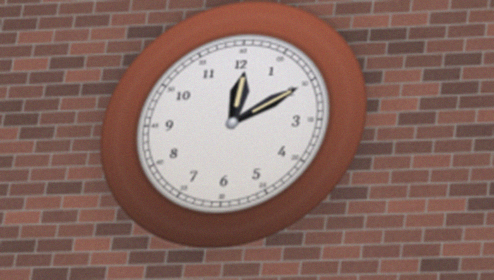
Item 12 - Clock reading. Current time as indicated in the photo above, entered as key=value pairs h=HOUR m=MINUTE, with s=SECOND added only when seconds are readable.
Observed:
h=12 m=10
